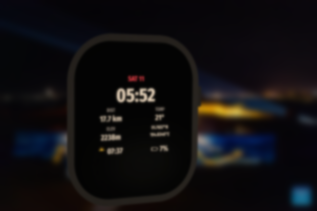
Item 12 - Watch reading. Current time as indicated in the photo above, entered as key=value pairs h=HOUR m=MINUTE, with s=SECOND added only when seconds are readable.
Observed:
h=5 m=52
